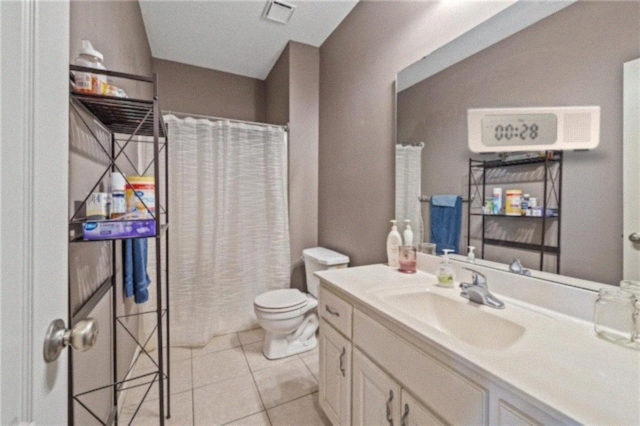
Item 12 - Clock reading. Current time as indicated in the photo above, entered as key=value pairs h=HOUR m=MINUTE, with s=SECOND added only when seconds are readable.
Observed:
h=0 m=28
